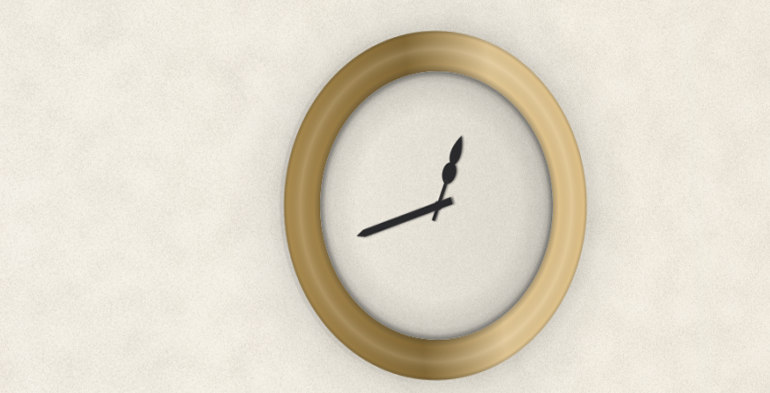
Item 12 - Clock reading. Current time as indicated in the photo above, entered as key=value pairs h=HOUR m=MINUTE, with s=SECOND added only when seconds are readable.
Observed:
h=12 m=42
